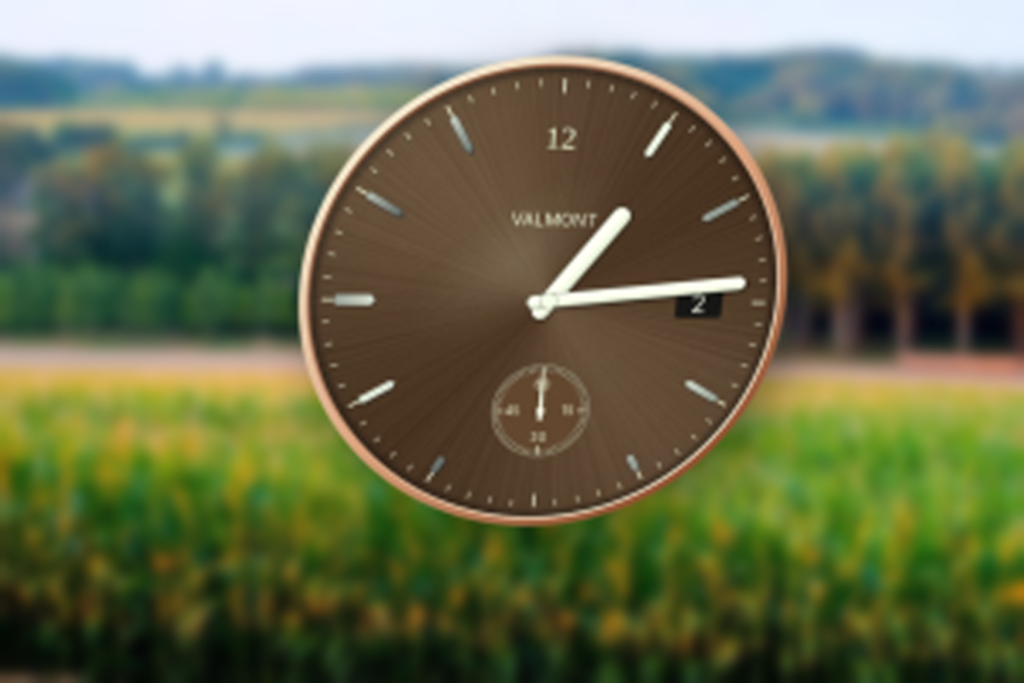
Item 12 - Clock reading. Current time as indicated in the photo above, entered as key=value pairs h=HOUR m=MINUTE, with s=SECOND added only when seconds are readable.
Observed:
h=1 m=14
